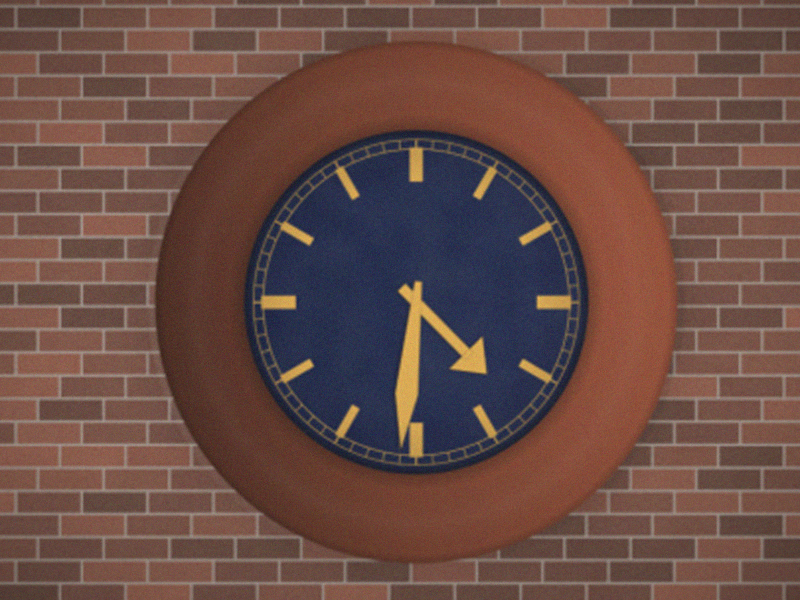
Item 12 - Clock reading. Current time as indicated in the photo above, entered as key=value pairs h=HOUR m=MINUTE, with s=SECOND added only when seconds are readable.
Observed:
h=4 m=31
